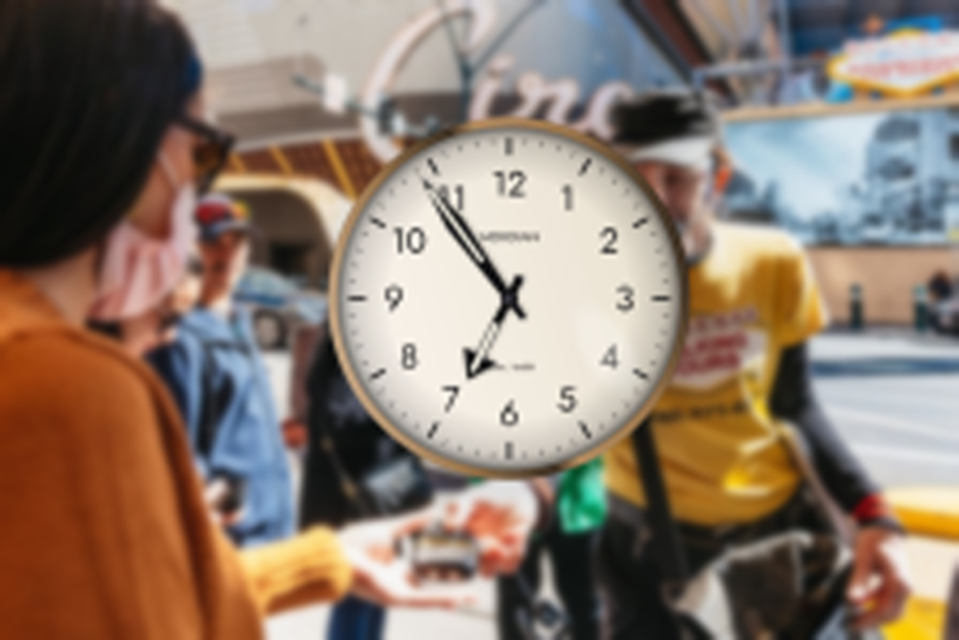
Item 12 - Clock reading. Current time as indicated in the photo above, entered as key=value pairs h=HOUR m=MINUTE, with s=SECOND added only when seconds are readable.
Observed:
h=6 m=54
